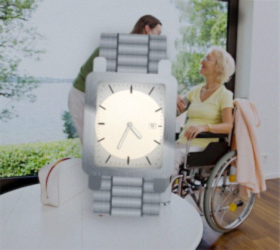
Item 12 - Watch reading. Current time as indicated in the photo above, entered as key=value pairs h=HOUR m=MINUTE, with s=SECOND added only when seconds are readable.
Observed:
h=4 m=34
